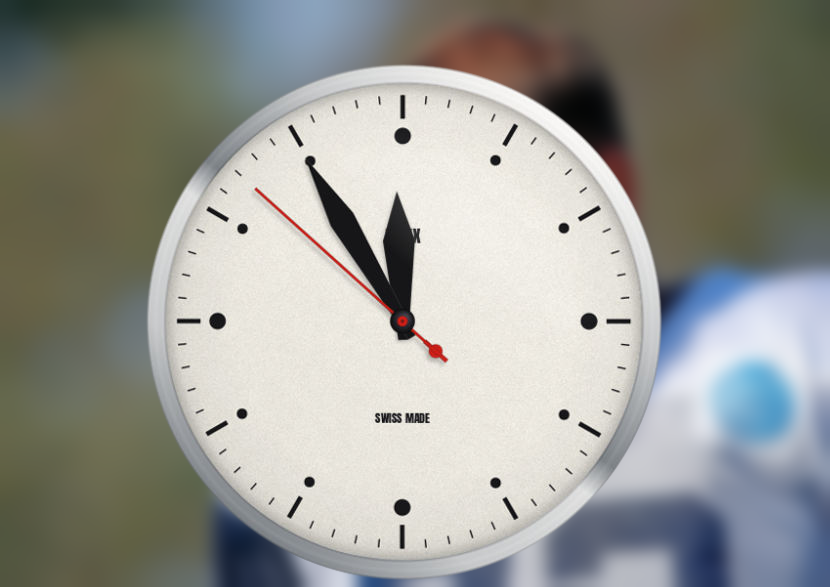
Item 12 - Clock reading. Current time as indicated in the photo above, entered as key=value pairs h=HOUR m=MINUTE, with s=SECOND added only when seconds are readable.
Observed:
h=11 m=54 s=52
